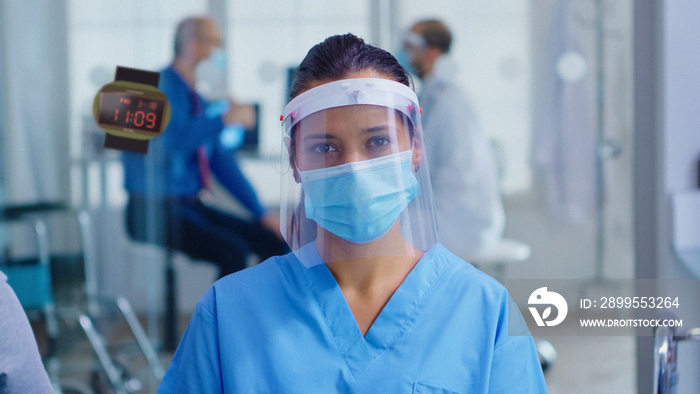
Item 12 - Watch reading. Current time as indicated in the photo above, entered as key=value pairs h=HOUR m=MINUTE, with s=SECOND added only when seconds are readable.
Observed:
h=11 m=9
